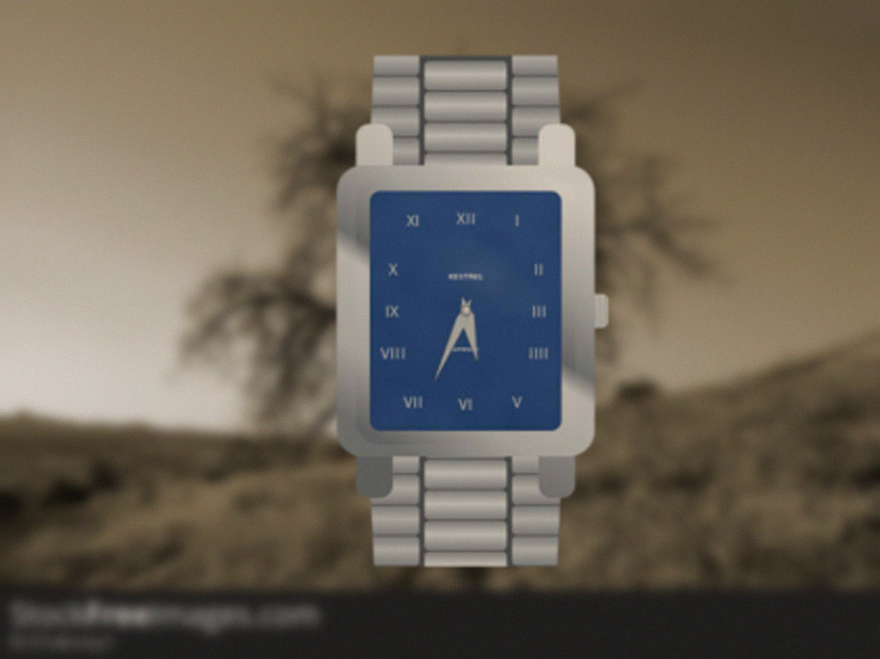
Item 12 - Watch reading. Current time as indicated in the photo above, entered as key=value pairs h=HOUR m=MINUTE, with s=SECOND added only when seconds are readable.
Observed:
h=5 m=34
